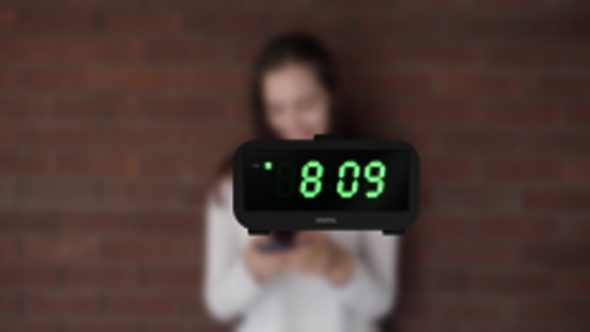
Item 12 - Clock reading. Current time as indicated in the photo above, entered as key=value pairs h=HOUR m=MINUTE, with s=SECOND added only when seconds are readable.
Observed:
h=8 m=9
